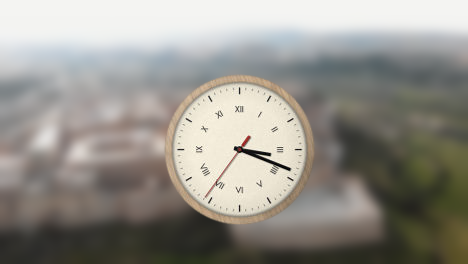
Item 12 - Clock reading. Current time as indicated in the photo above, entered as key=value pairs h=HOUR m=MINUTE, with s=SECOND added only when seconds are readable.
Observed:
h=3 m=18 s=36
